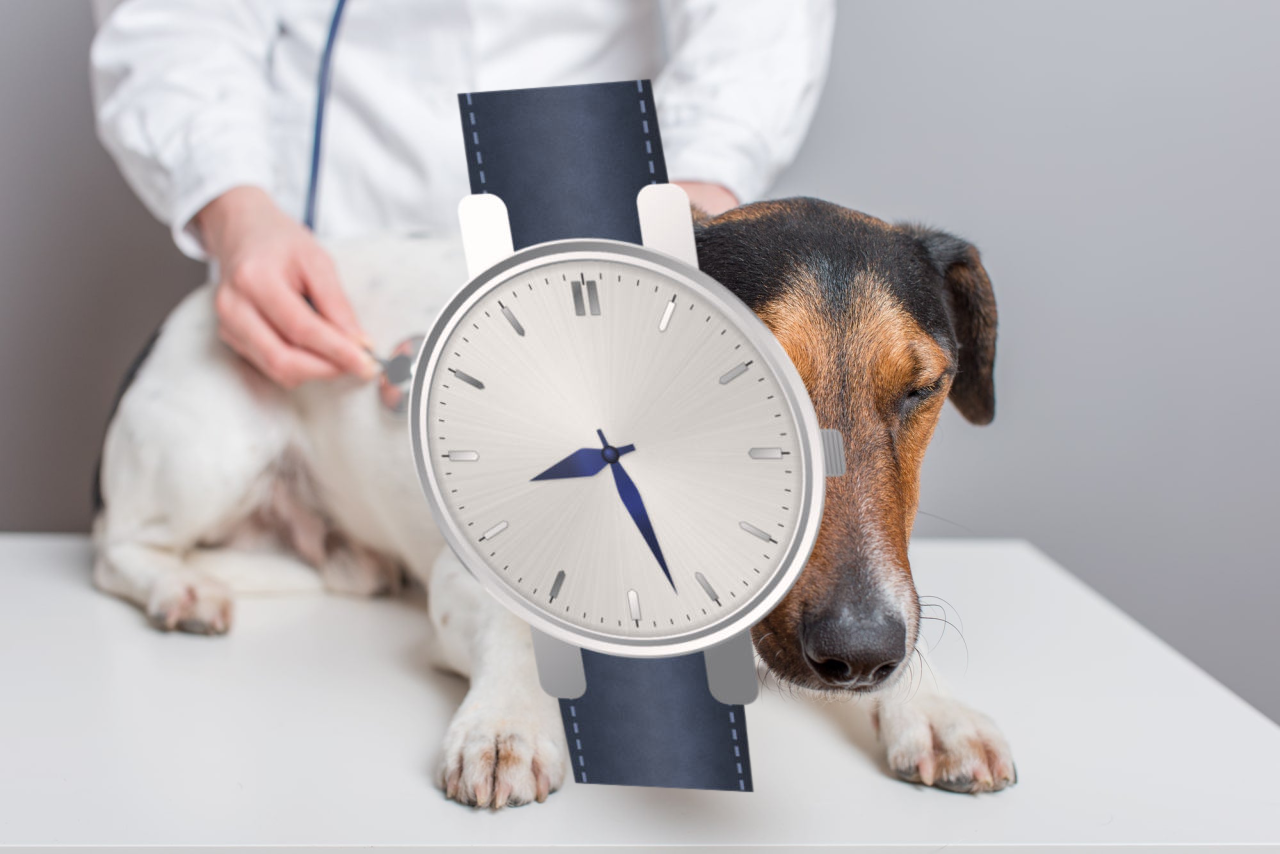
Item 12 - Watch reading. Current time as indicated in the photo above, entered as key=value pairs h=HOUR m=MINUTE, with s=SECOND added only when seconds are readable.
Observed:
h=8 m=27
